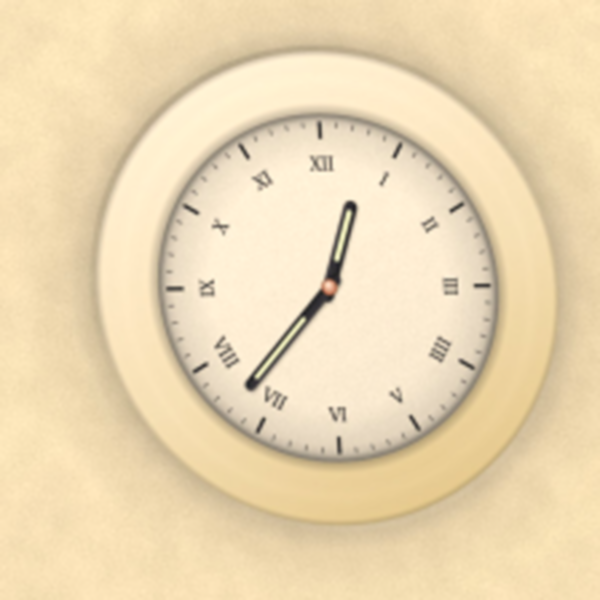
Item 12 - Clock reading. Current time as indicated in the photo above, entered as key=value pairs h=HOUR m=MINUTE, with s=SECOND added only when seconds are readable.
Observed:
h=12 m=37
